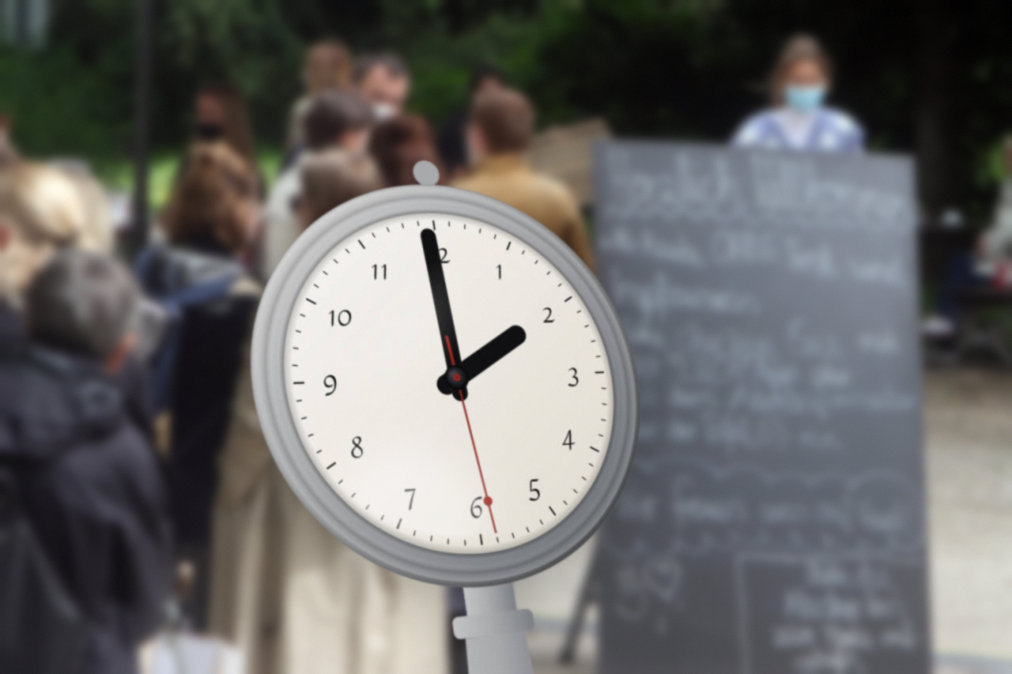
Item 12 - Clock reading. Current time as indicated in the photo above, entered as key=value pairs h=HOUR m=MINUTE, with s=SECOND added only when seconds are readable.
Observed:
h=1 m=59 s=29
